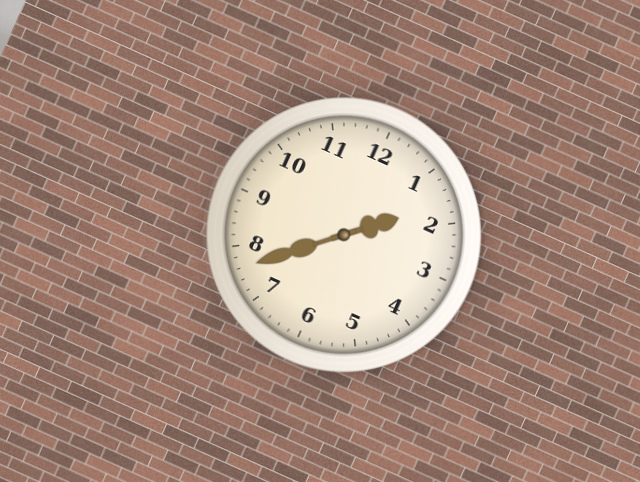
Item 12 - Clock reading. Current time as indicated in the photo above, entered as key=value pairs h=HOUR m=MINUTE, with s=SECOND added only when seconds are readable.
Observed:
h=1 m=38
